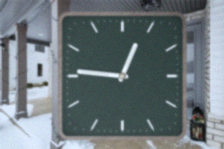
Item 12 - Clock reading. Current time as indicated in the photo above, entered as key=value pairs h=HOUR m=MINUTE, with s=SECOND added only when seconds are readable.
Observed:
h=12 m=46
